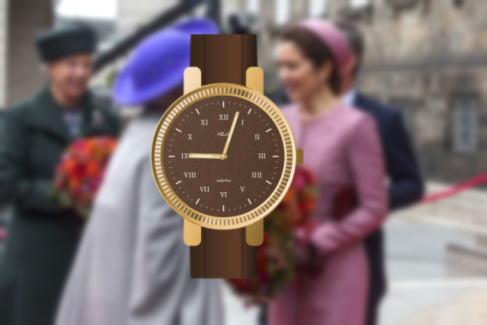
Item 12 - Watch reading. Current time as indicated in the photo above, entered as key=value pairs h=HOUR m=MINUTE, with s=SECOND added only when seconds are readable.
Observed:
h=9 m=3
